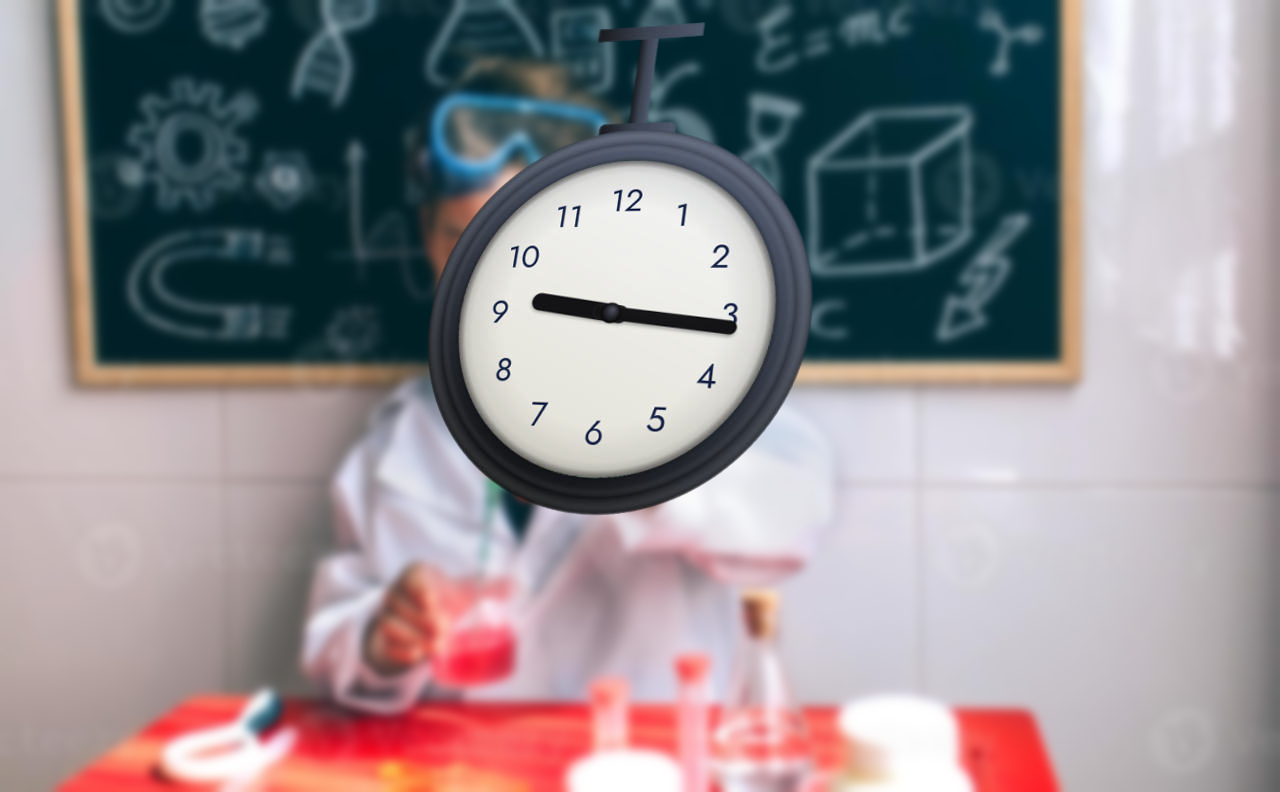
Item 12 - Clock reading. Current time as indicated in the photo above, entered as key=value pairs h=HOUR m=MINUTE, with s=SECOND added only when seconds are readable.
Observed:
h=9 m=16
